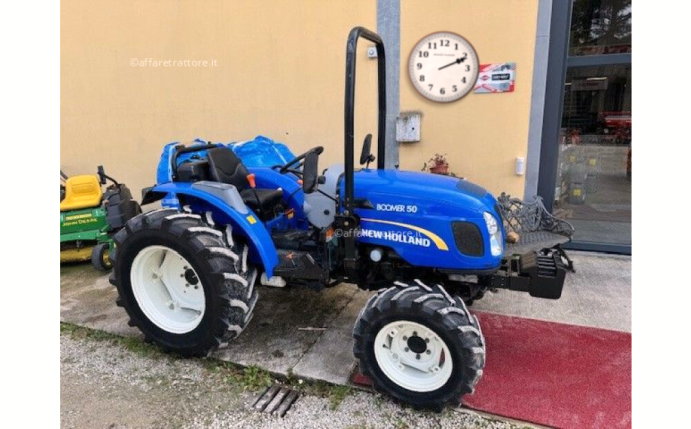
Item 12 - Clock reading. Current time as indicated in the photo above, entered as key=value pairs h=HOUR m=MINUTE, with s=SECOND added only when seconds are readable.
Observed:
h=2 m=11
